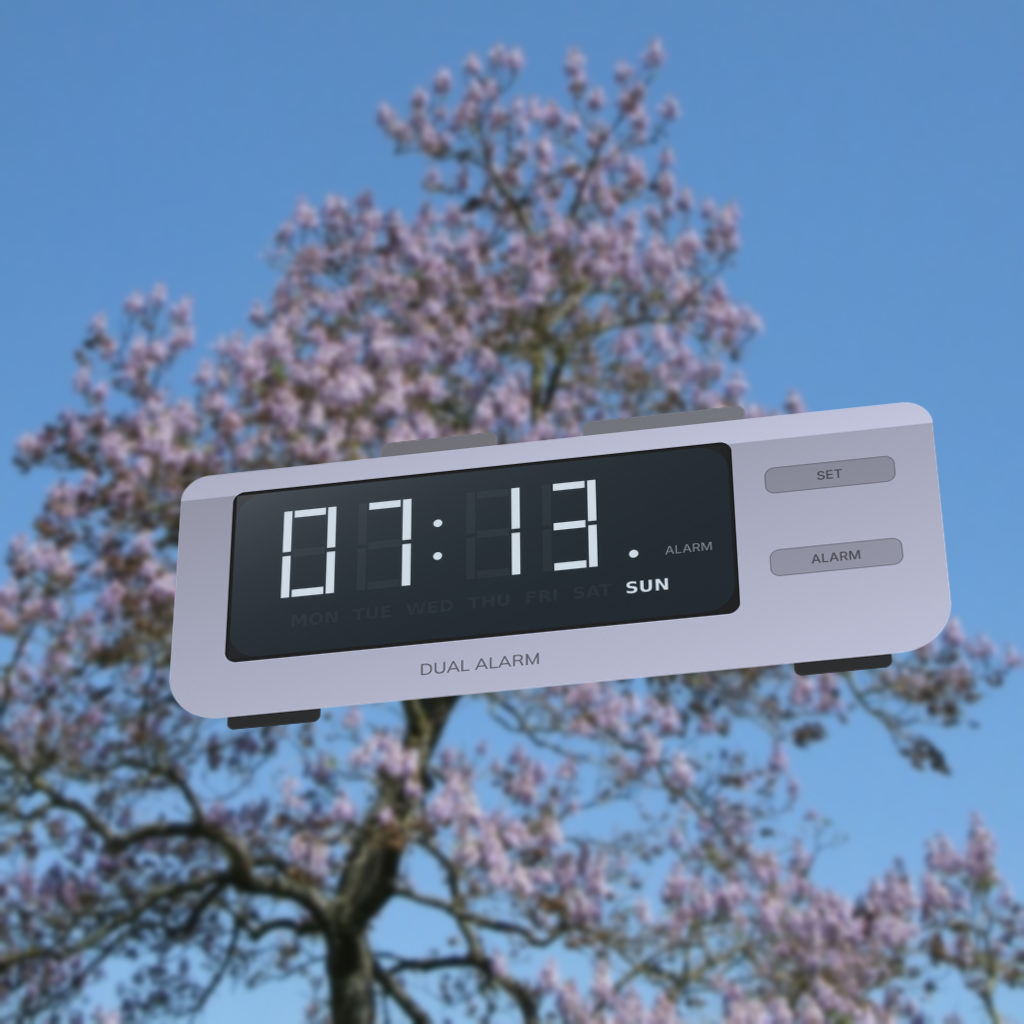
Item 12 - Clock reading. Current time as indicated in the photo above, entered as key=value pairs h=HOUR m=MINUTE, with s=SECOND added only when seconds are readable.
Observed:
h=7 m=13
